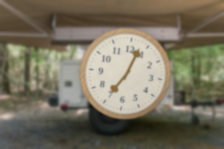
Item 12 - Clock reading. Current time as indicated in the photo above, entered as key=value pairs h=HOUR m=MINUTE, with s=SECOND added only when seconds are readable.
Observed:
h=7 m=3
